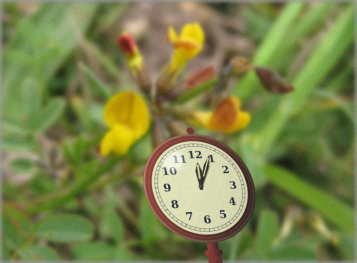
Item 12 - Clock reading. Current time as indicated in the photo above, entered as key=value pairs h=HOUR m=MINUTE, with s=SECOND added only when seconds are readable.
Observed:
h=12 m=4
